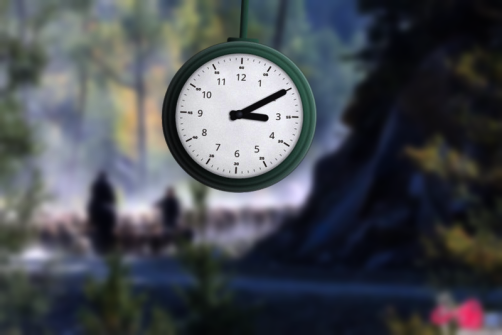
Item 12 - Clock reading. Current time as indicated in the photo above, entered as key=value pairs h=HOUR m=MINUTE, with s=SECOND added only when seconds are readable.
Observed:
h=3 m=10
